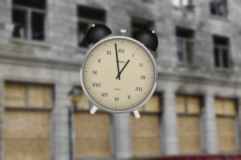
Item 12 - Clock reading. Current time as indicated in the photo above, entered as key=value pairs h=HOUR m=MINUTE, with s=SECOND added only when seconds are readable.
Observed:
h=12 m=58
